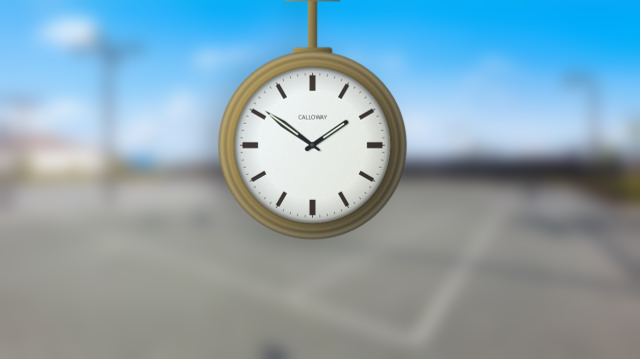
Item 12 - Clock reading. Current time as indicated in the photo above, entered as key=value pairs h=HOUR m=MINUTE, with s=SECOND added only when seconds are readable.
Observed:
h=1 m=51
